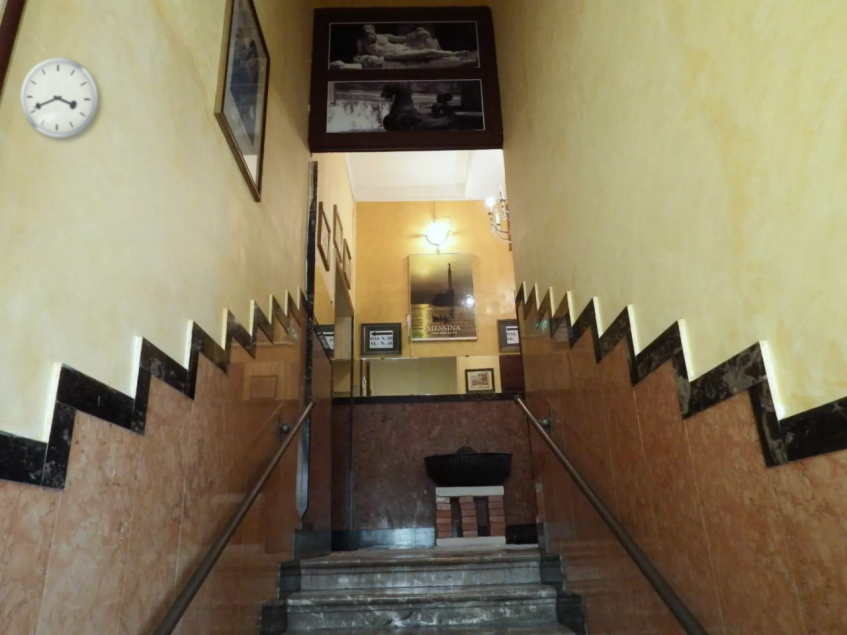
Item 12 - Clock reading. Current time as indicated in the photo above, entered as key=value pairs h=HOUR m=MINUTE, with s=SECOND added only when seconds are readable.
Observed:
h=3 m=41
